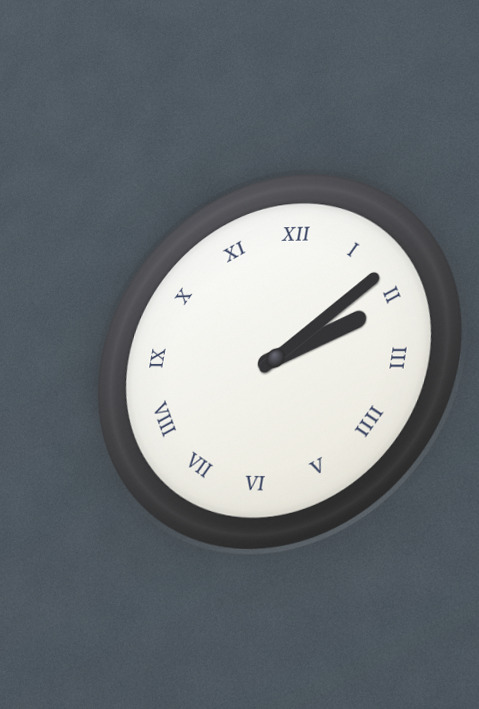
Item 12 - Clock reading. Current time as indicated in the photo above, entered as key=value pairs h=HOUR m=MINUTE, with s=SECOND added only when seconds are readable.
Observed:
h=2 m=8
